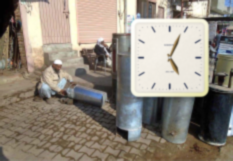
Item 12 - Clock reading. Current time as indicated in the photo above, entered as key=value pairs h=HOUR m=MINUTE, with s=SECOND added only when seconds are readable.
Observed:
h=5 m=4
